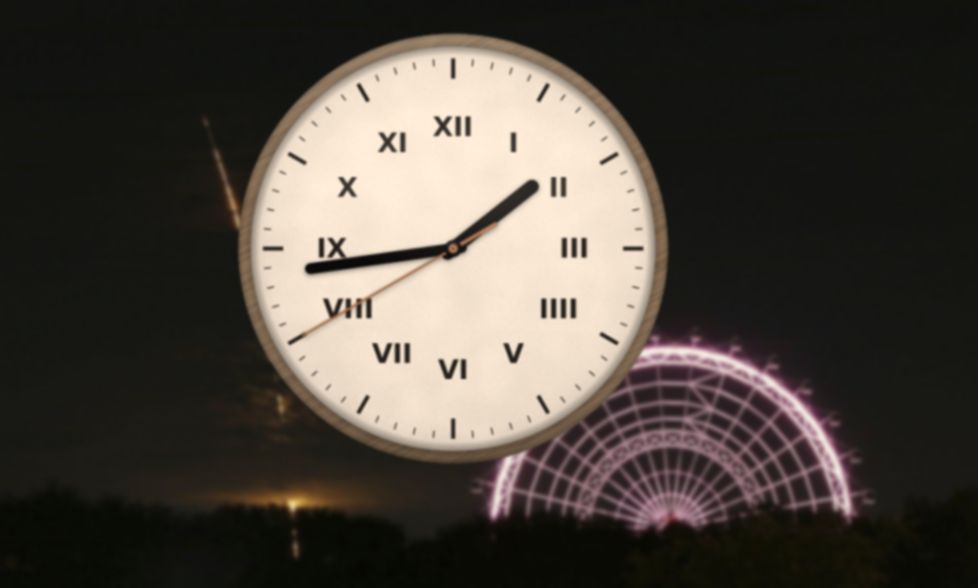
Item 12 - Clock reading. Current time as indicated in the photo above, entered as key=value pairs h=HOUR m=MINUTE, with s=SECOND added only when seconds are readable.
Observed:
h=1 m=43 s=40
